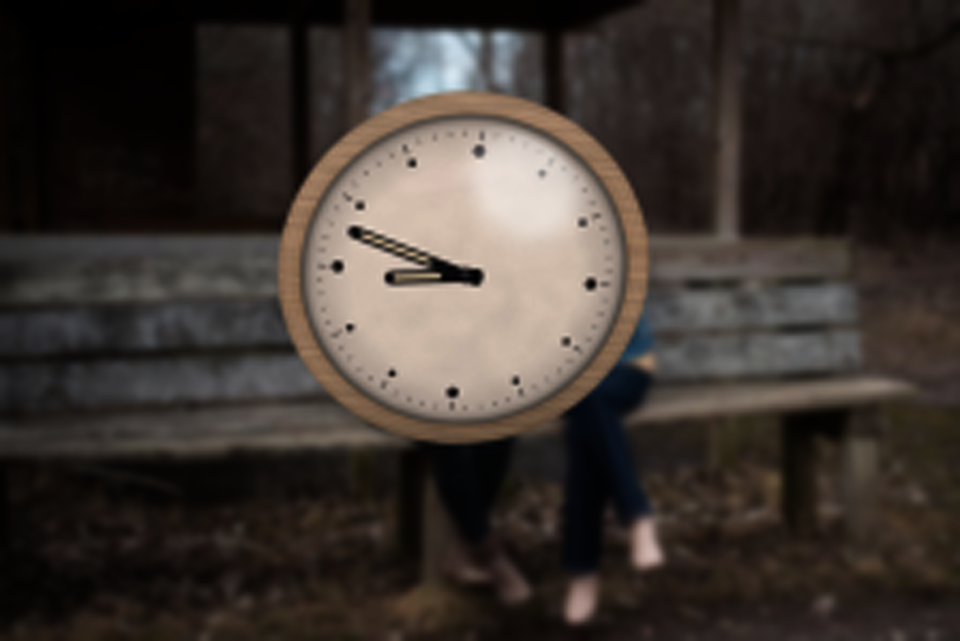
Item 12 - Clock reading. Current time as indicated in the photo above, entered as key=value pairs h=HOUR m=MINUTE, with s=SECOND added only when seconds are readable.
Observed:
h=8 m=48
